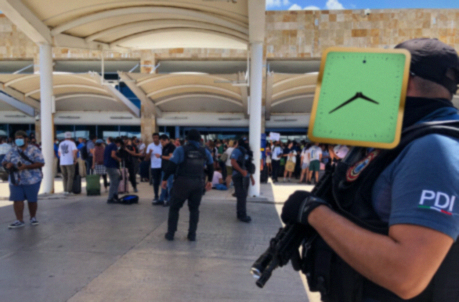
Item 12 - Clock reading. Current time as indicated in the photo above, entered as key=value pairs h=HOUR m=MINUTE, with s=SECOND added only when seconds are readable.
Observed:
h=3 m=39
